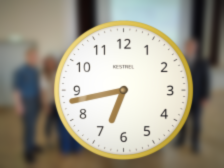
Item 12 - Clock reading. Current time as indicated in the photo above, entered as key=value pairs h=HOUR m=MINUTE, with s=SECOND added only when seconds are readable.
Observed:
h=6 m=43
